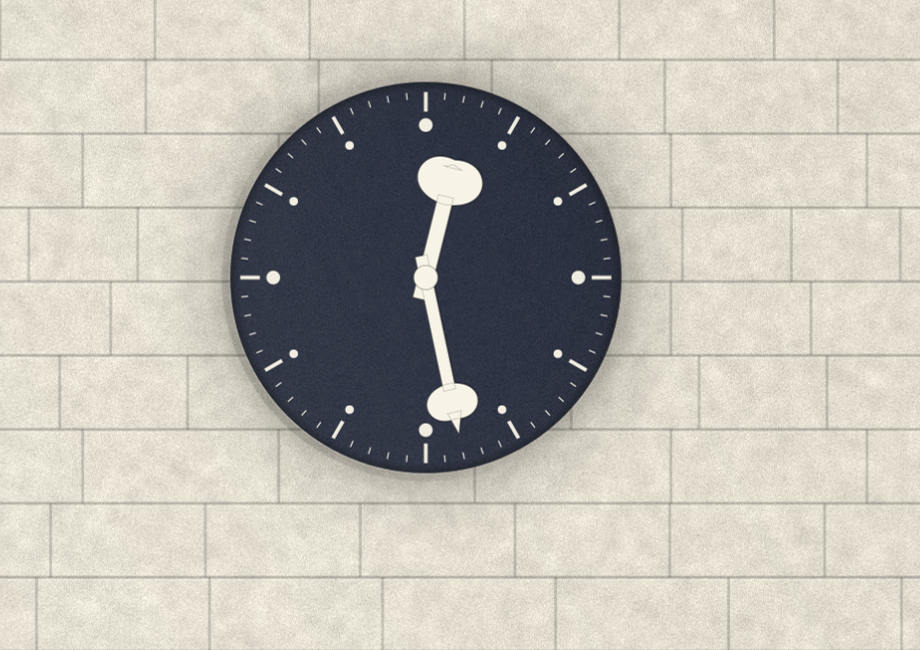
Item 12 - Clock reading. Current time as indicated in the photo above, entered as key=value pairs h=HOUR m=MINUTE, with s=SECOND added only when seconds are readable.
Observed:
h=12 m=28
